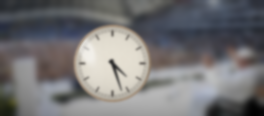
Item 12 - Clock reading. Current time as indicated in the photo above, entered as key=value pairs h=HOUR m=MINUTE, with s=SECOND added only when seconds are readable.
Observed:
h=4 m=27
